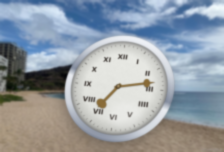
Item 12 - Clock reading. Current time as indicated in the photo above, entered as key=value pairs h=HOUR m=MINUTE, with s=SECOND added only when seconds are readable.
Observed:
h=7 m=13
